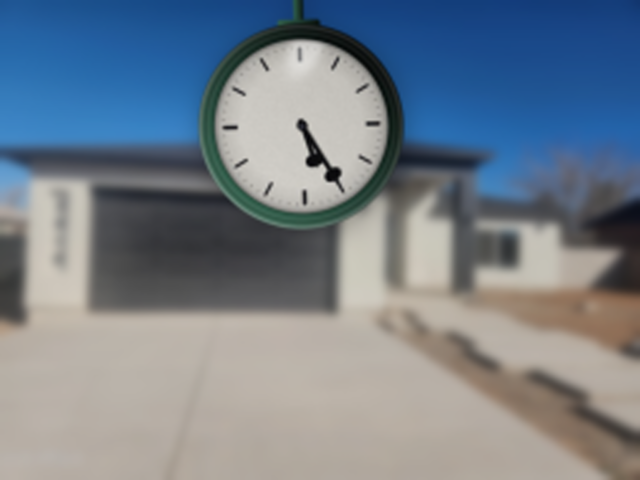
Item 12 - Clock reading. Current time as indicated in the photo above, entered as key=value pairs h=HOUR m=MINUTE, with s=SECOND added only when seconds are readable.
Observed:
h=5 m=25
